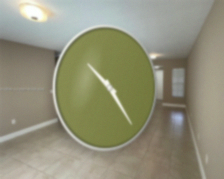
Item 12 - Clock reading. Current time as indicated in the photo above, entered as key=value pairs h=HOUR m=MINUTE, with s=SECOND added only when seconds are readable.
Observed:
h=10 m=24
